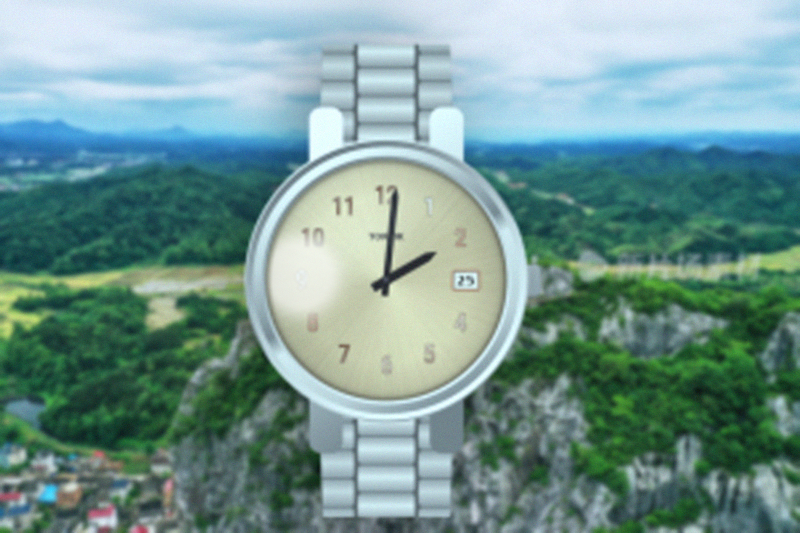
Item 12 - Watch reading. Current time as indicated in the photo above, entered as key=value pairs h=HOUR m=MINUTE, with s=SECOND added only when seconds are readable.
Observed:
h=2 m=1
